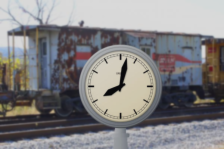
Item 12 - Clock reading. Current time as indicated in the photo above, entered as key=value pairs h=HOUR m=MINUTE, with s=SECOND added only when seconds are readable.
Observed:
h=8 m=2
